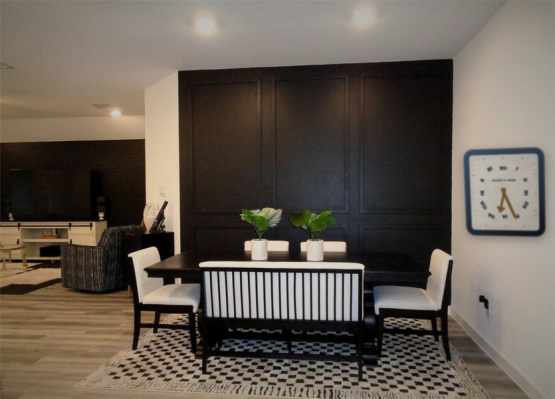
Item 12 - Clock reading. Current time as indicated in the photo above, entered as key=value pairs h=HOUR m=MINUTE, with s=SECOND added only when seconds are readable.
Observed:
h=6 m=26
